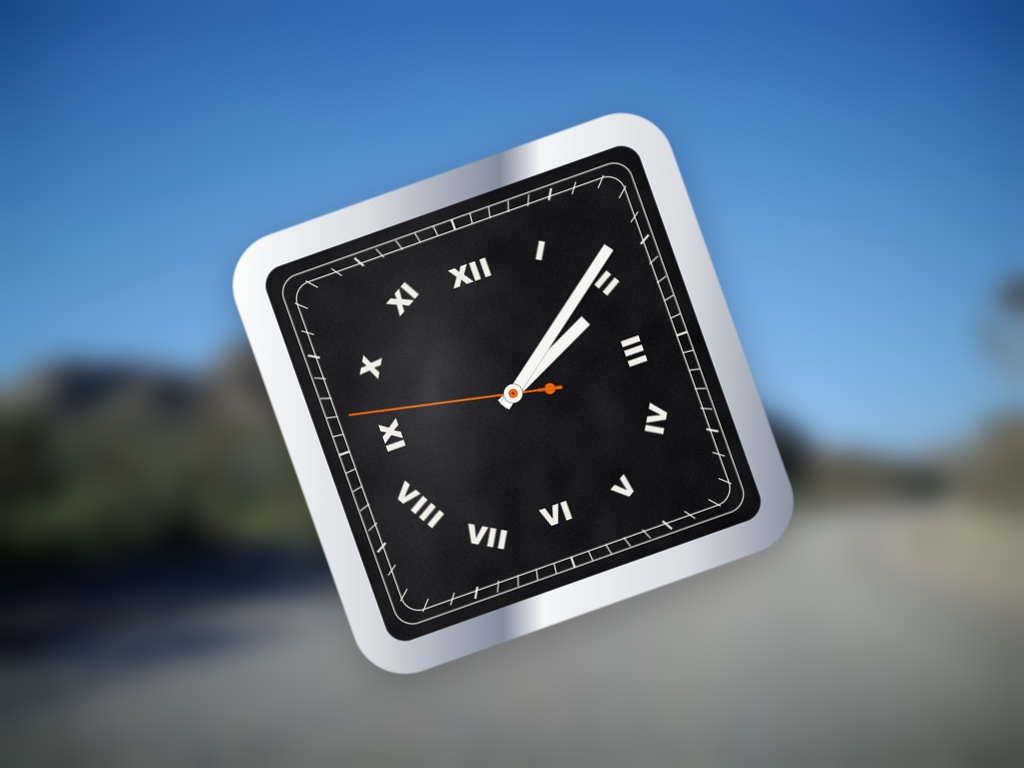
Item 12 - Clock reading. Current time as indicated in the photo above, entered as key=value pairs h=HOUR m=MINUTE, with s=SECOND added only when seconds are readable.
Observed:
h=2 m=8 s=47
